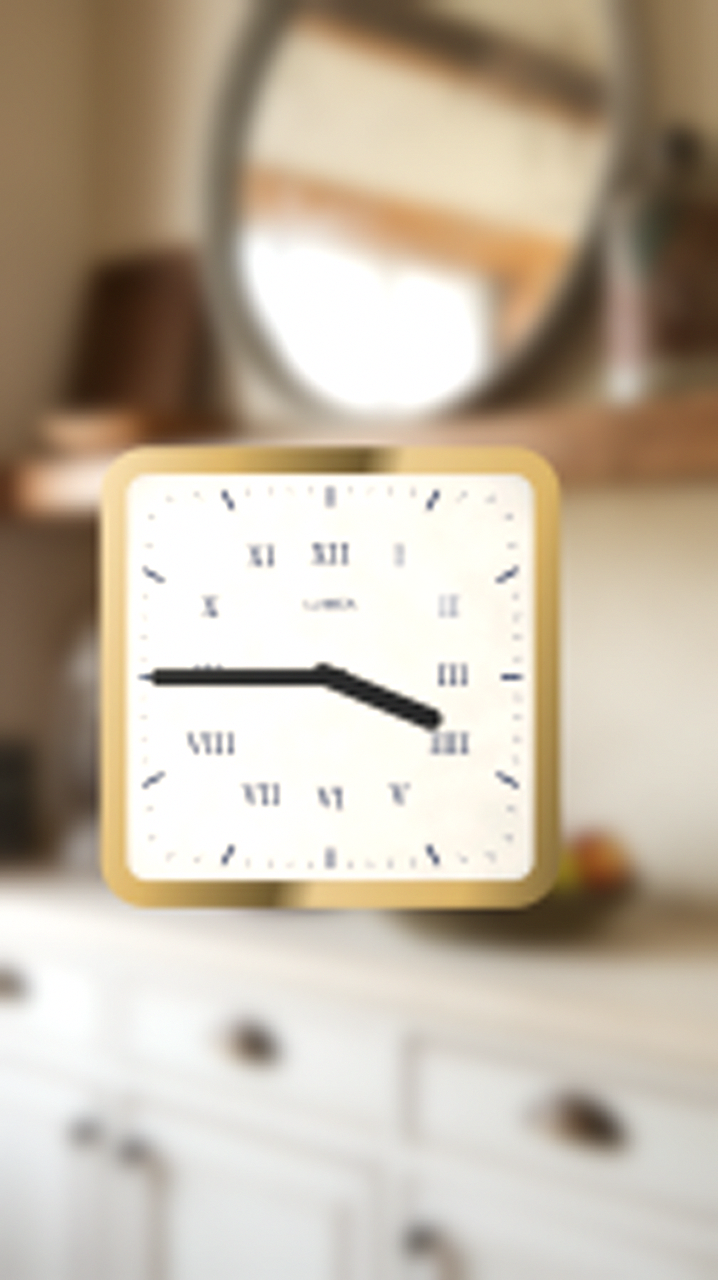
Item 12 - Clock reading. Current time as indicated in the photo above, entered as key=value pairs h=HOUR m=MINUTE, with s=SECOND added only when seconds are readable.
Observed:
h=3 m=45
